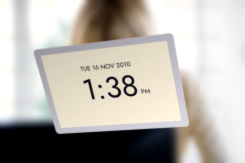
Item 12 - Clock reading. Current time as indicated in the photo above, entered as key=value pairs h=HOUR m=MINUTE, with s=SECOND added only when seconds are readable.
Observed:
h=1 m=38
